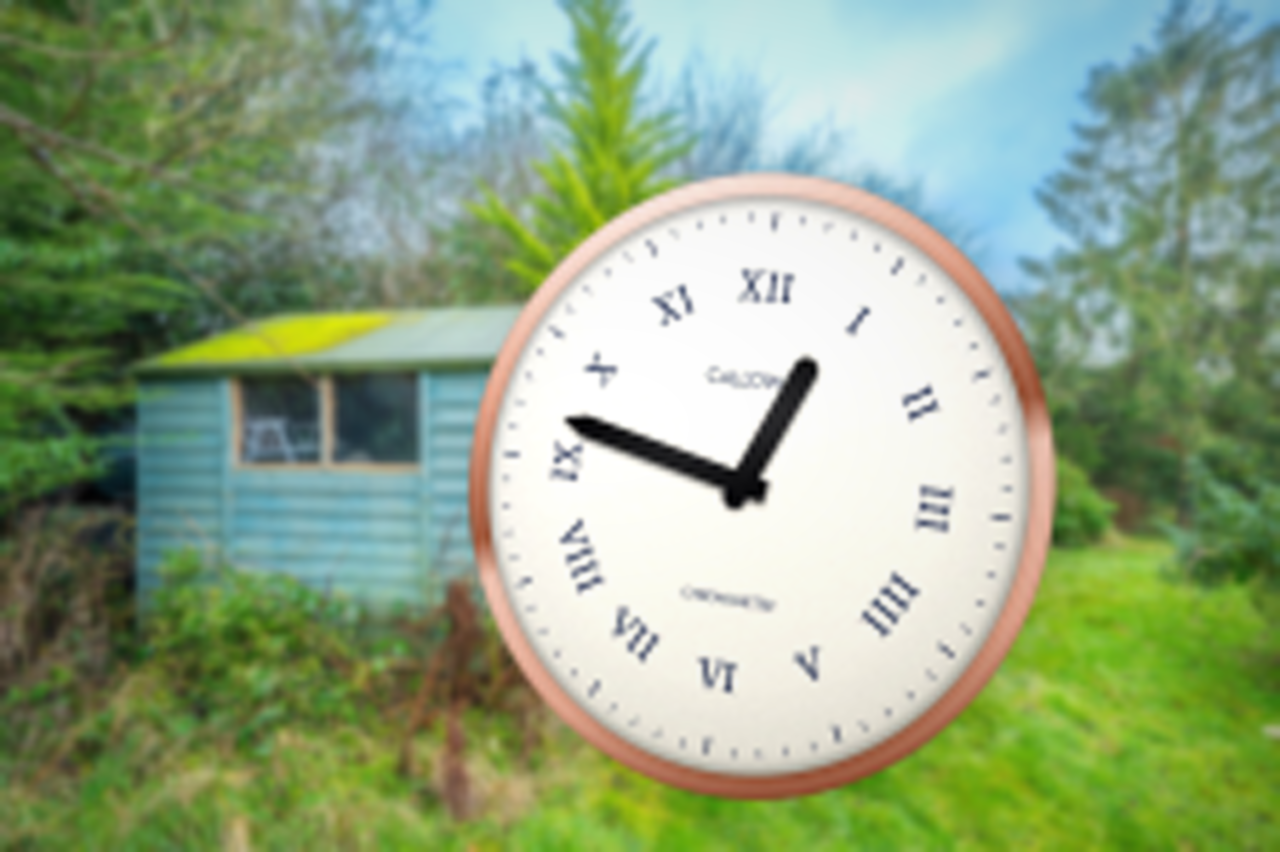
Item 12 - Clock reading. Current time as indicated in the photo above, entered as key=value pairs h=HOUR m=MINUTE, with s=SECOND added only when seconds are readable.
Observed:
h=12 m=47
